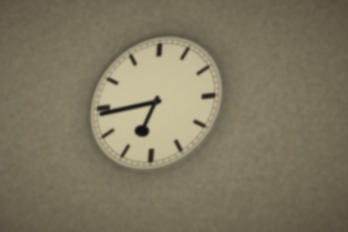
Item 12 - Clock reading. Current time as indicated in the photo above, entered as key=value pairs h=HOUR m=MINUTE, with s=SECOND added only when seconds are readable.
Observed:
h=6 m=44
